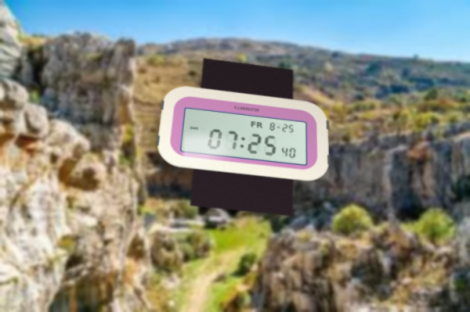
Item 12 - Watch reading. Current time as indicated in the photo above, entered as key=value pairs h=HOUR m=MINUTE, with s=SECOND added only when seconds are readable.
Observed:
h=7 m=25 s=40
